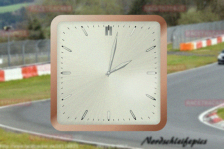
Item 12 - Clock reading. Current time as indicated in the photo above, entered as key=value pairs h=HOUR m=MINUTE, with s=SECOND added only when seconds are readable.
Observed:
h=2 m=2
